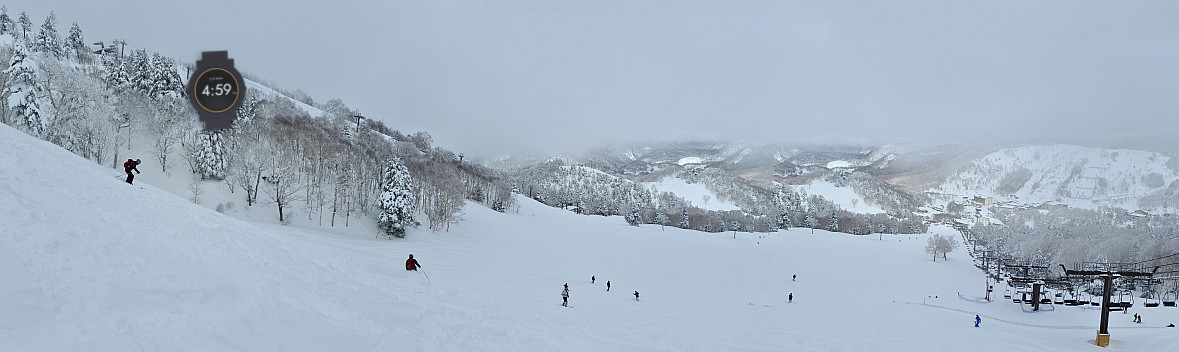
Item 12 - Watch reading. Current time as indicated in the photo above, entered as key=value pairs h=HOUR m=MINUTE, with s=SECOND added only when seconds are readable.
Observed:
h=4 m=59
